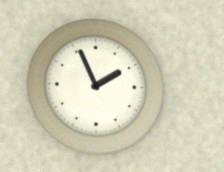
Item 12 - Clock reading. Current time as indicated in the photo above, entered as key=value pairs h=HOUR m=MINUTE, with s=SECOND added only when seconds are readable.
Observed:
h=1 m=56
